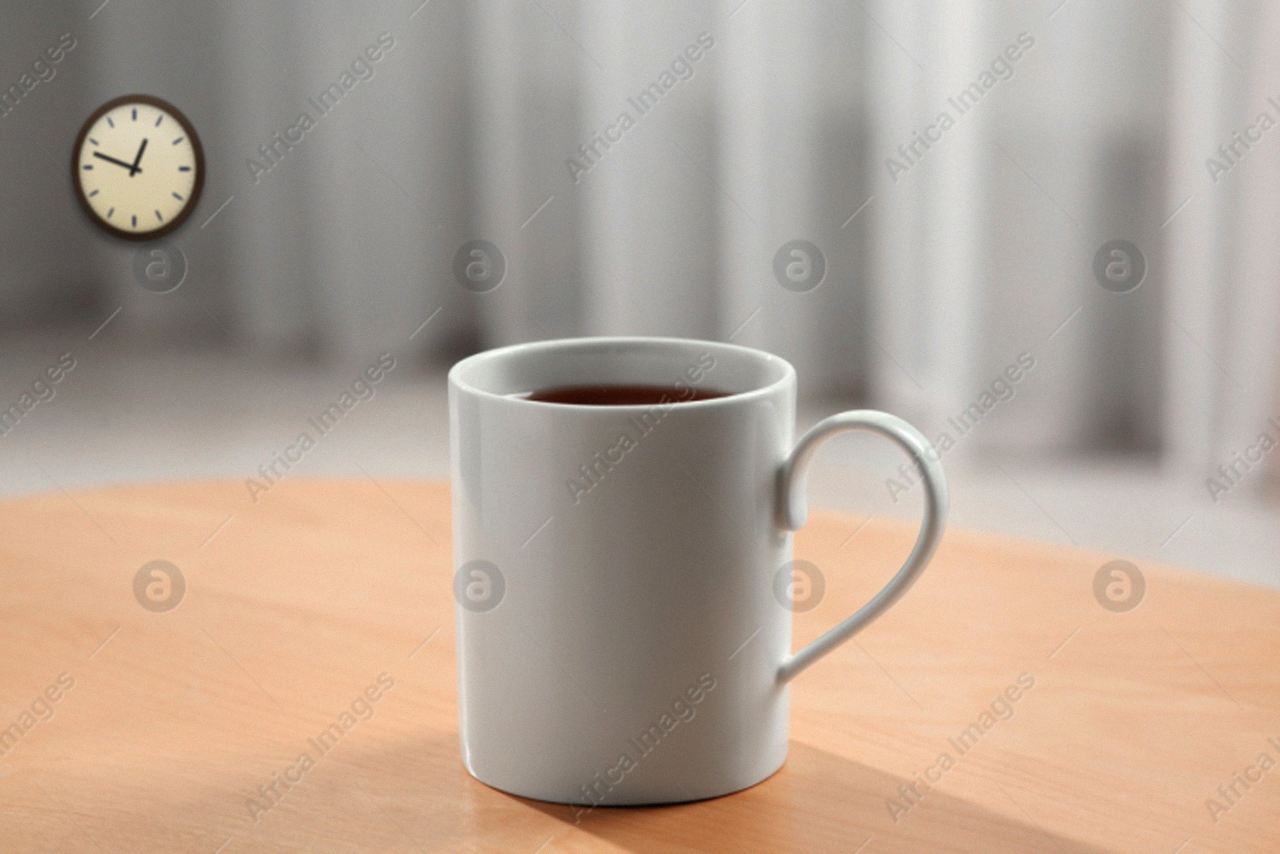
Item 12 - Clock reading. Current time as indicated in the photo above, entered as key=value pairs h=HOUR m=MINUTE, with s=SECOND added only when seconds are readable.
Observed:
h=12 m=48
